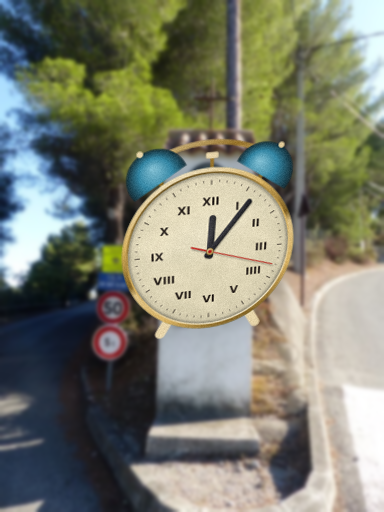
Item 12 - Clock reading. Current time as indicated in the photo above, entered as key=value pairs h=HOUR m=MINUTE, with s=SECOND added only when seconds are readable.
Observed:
h=12 m=6 s=18
